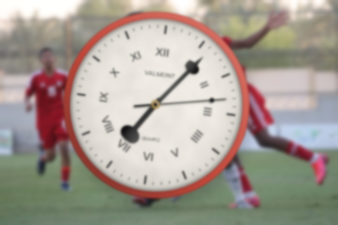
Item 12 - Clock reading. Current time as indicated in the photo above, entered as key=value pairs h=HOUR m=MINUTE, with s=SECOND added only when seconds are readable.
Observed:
h=7 m=6 s=13
